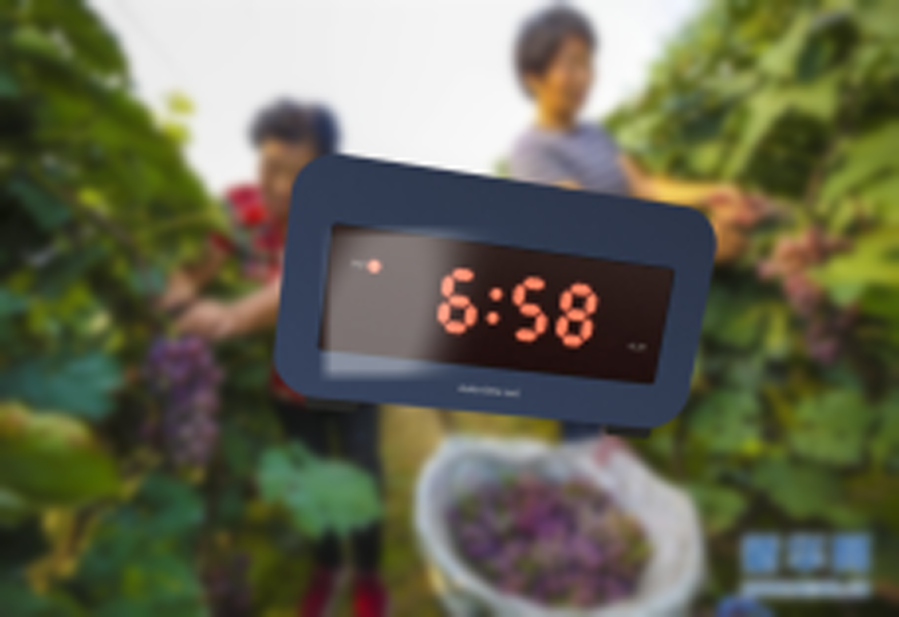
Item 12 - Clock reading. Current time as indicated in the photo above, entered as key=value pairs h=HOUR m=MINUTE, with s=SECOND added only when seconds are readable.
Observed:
h=6 m=58
